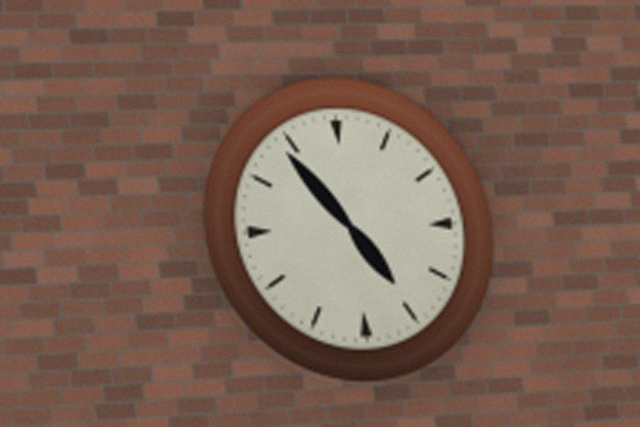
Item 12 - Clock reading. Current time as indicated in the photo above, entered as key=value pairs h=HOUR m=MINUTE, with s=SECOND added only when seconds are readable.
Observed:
h=4 m=54
